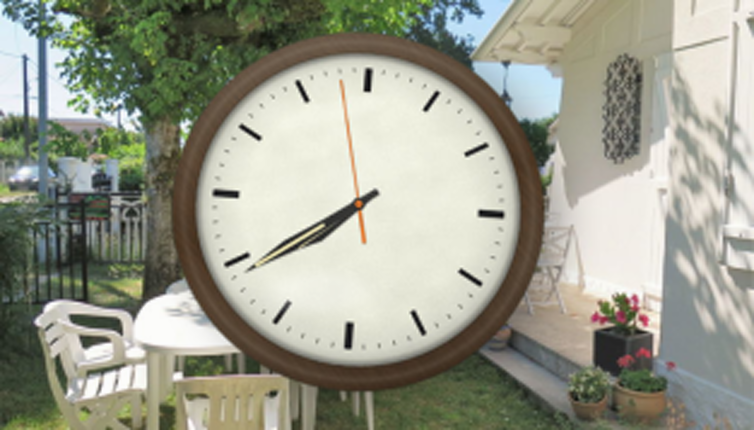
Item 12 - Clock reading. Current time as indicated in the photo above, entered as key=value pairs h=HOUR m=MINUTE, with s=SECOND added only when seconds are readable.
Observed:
h=7 m=38 s=58
